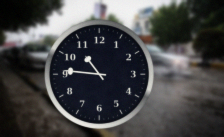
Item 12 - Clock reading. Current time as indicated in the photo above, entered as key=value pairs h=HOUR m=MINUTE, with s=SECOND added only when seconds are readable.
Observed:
h=10 m=46
